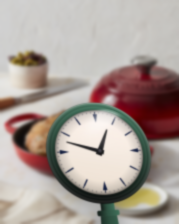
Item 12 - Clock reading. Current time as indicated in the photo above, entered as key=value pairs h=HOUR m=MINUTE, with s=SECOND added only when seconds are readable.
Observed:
h=12 m=48
